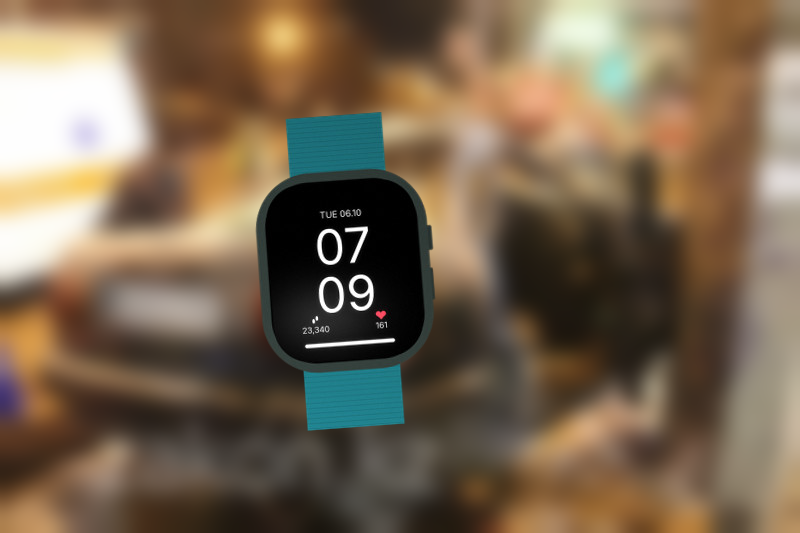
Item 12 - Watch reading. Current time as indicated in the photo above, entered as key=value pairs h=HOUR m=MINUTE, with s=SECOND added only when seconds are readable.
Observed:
h=7 m=9
